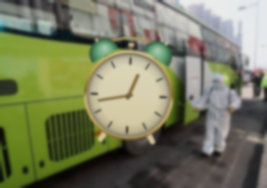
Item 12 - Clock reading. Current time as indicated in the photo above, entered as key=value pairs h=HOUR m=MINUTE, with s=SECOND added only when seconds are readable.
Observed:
h=12 m=43
